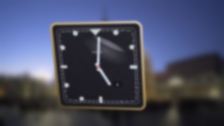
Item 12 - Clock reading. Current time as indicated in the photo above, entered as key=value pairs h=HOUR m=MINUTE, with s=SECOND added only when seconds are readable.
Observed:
h=5 m=1
